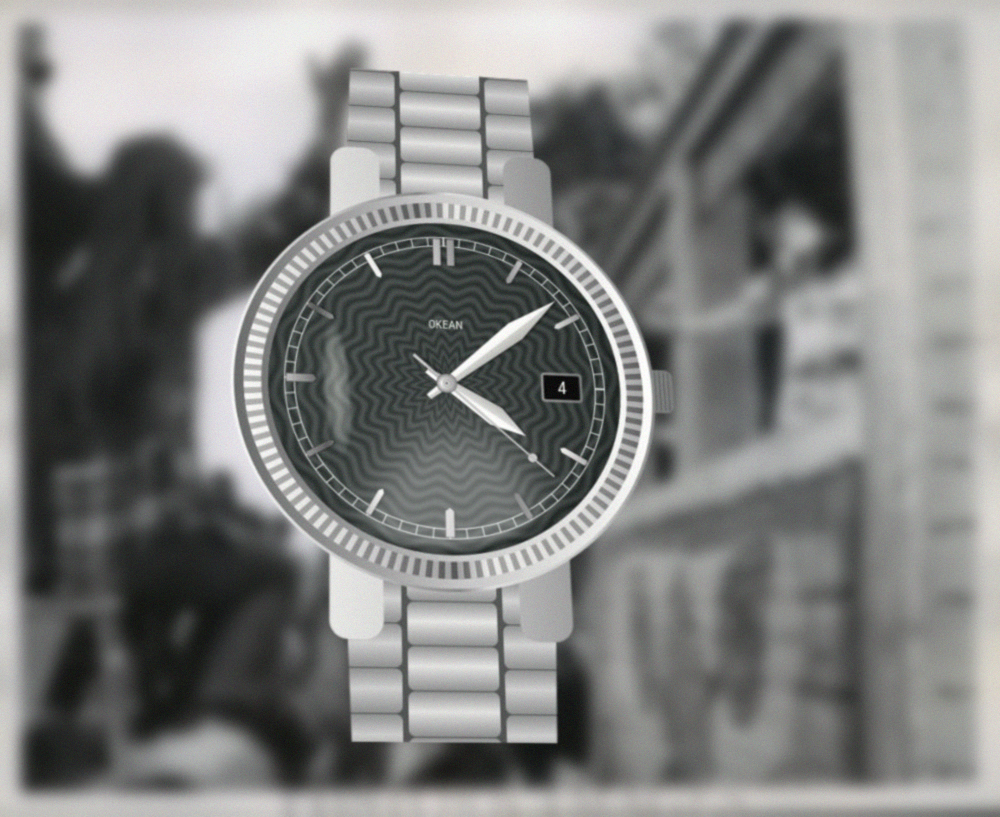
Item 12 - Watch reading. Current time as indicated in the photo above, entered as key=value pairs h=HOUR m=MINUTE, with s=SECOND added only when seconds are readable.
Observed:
h=4 m=8 s=22
